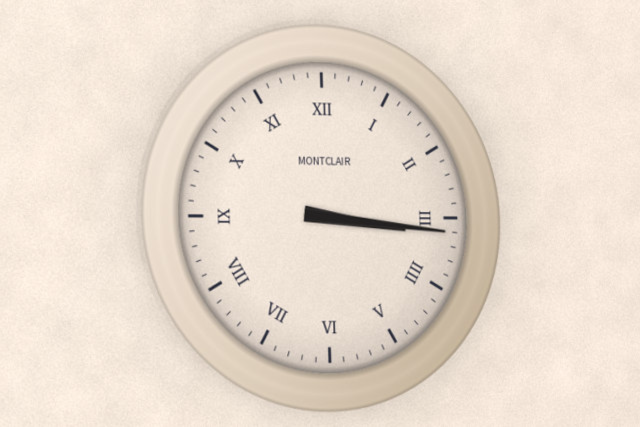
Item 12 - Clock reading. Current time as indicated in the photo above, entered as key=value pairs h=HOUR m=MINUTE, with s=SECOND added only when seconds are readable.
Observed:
h=3 m=16
